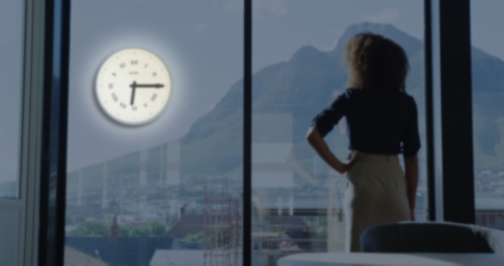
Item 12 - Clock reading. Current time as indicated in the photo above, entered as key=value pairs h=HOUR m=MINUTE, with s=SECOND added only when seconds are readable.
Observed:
h=6 m=15
